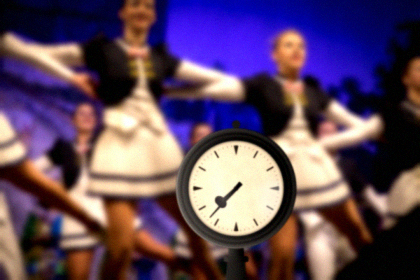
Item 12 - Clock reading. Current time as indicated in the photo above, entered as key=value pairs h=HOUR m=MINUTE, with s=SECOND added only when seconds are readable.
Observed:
h=7 m=37
